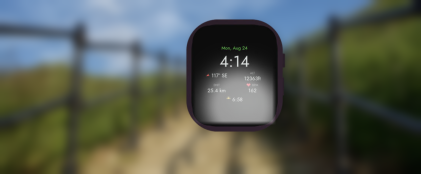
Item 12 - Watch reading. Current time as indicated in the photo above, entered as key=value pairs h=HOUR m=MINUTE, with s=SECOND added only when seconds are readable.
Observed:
h=4 m=14
